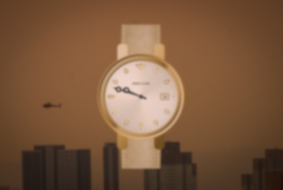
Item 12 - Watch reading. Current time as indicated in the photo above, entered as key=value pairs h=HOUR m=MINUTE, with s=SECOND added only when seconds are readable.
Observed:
h=9 m=48
